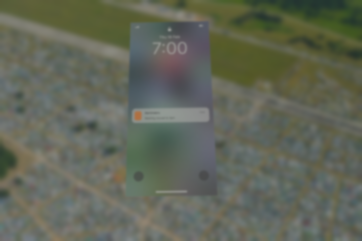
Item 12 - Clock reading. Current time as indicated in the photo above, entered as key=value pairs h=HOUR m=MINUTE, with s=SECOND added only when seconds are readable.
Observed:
h=7 m=0
